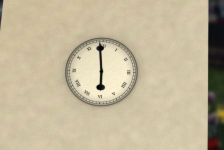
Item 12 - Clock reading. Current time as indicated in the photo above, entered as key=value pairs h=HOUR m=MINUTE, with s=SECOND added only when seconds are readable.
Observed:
h=5 m=59
